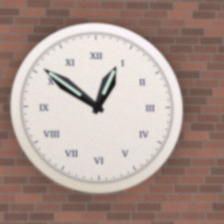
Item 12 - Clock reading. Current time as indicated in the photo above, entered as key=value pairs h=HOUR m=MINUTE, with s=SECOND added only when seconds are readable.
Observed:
h=12 m=51
